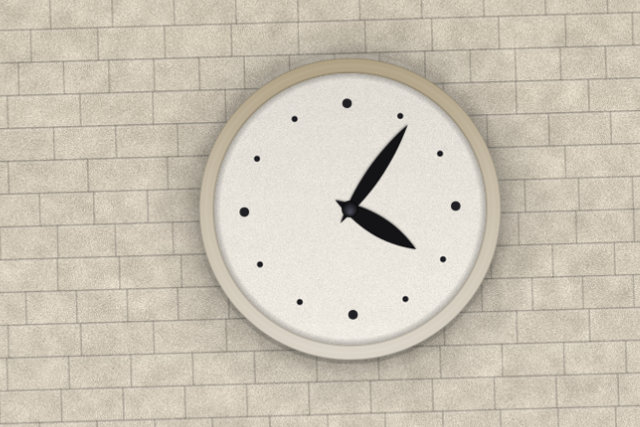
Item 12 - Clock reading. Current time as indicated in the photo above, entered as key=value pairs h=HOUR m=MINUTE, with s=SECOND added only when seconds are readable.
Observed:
h=4 m=6
